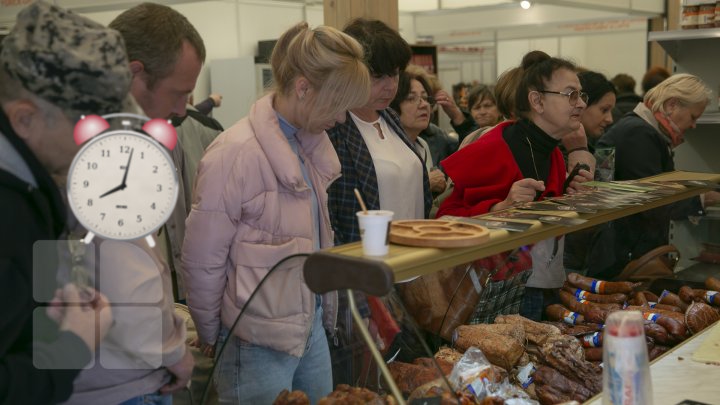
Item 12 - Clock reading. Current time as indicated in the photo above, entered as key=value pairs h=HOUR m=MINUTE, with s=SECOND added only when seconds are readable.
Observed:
h=8 m=2
